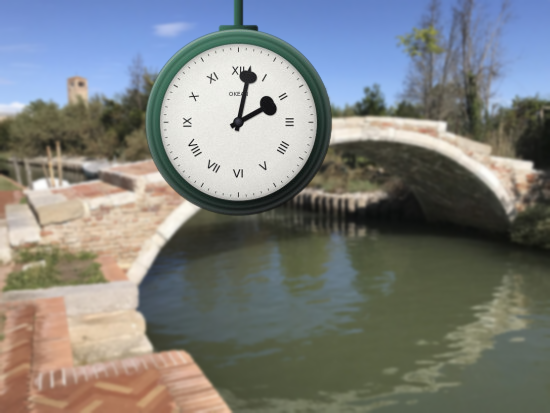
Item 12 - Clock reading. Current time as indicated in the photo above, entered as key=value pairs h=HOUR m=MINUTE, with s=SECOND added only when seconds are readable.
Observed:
h=2 m=2
